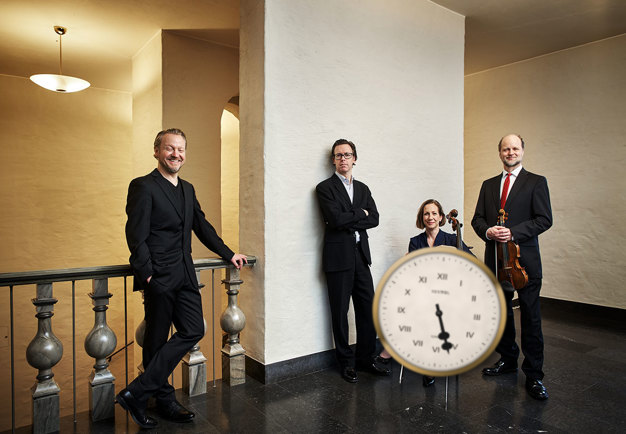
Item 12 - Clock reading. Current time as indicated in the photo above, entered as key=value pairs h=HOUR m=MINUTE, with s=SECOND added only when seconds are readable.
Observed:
h=5 m=27
